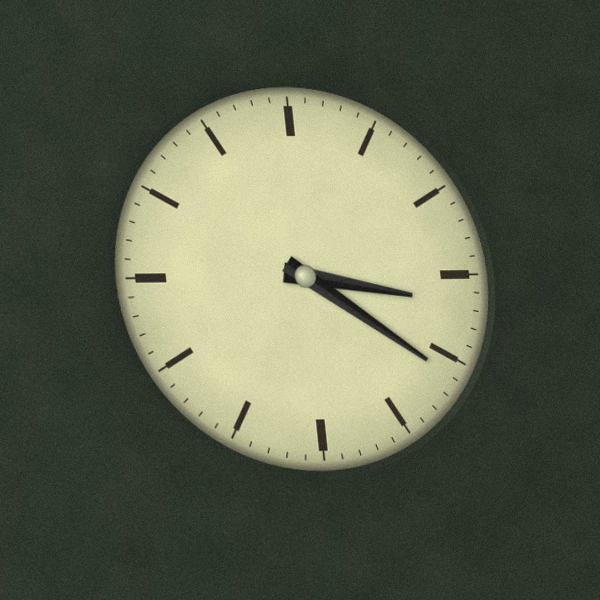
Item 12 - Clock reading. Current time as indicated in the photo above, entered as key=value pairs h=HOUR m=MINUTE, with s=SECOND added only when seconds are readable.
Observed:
h=3 m=21
